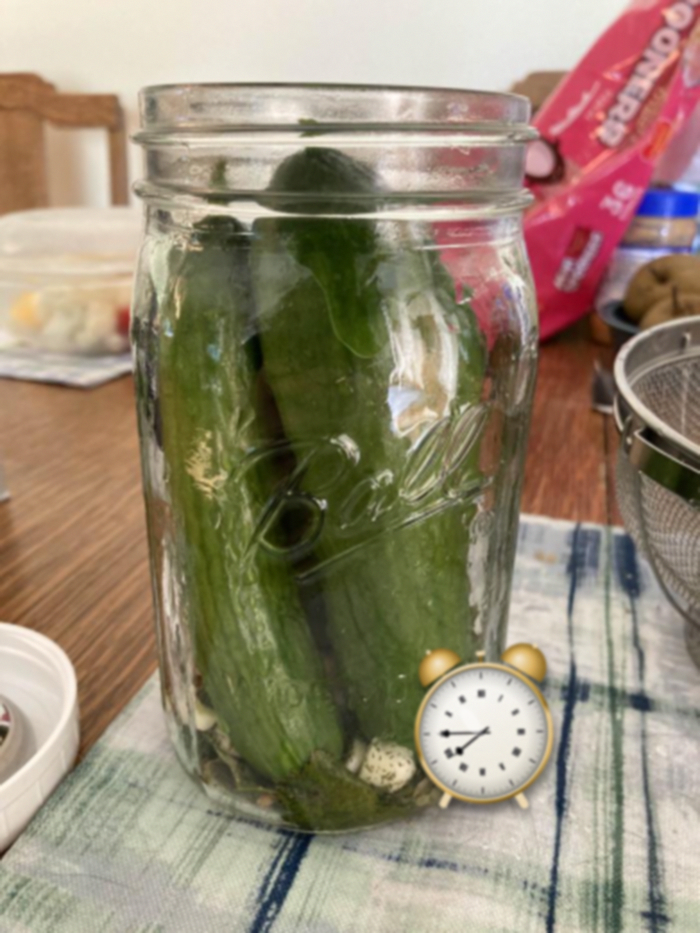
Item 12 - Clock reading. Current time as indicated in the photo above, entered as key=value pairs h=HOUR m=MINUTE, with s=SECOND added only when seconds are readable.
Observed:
h=7 m=45
